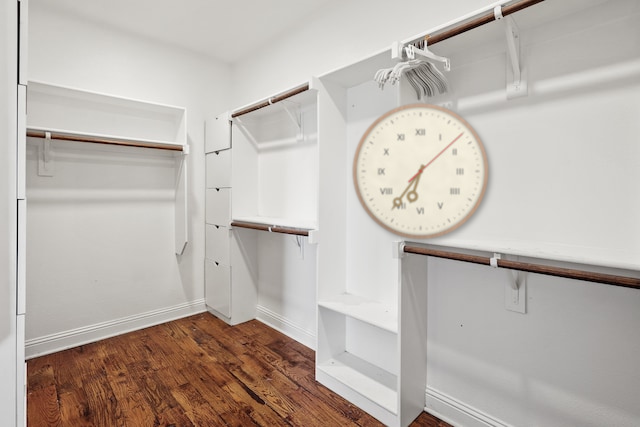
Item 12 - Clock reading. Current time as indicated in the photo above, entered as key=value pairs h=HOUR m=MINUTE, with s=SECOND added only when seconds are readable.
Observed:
h=6 m=36 s=8
